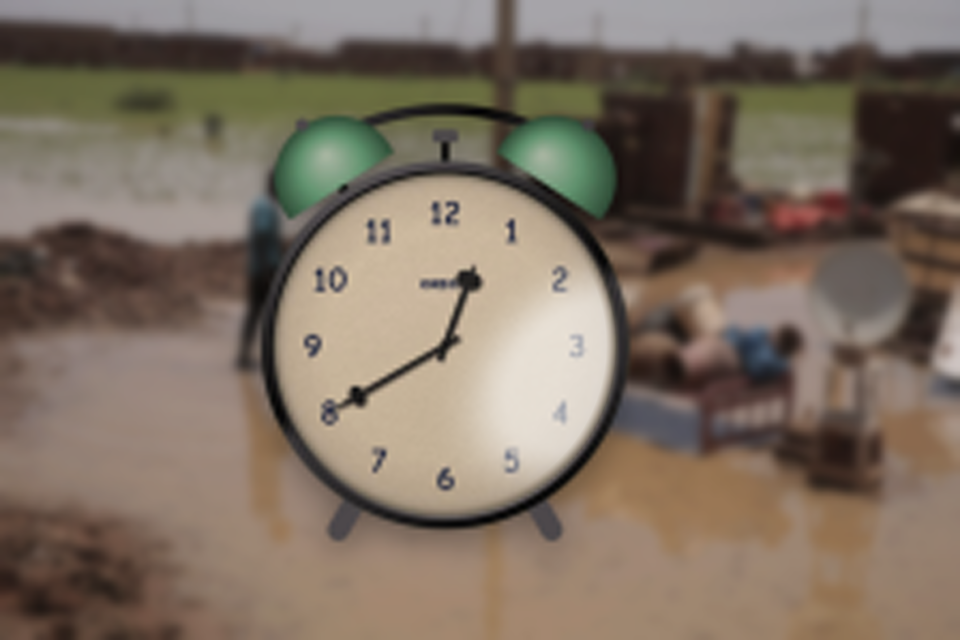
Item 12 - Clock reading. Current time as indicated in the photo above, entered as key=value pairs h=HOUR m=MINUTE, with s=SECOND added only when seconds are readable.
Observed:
h=12 m=40
